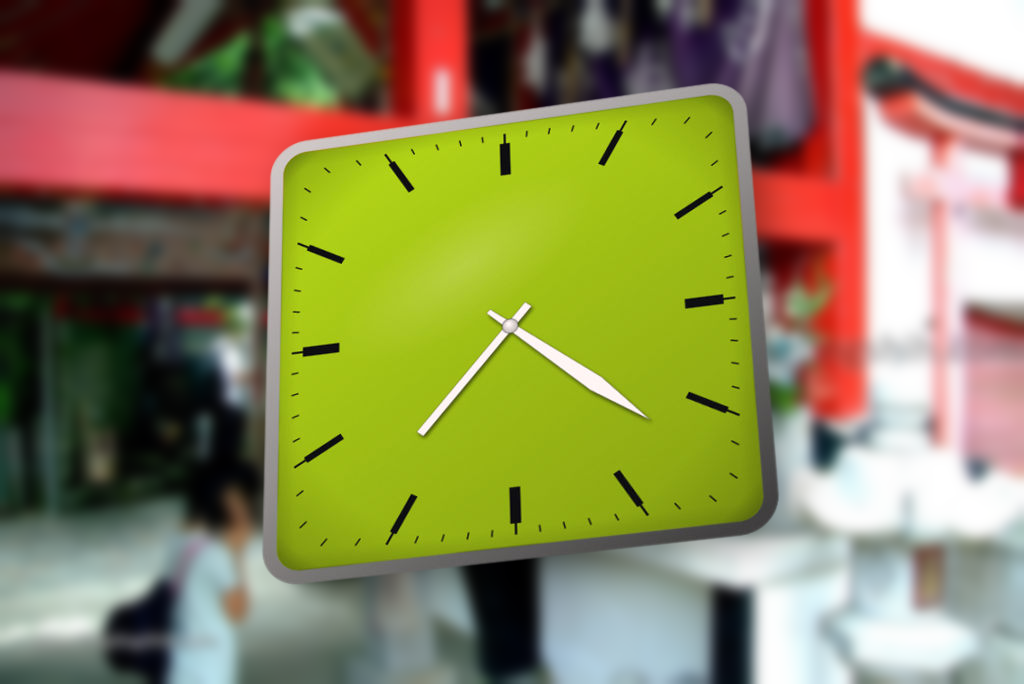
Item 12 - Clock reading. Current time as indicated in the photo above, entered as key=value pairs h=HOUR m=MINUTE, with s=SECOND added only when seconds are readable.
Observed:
h=7 m=22
